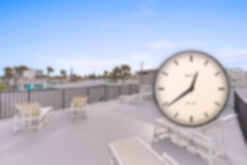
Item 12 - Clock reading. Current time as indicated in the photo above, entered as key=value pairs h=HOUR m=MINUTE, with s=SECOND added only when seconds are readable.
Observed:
h=12 m=39
